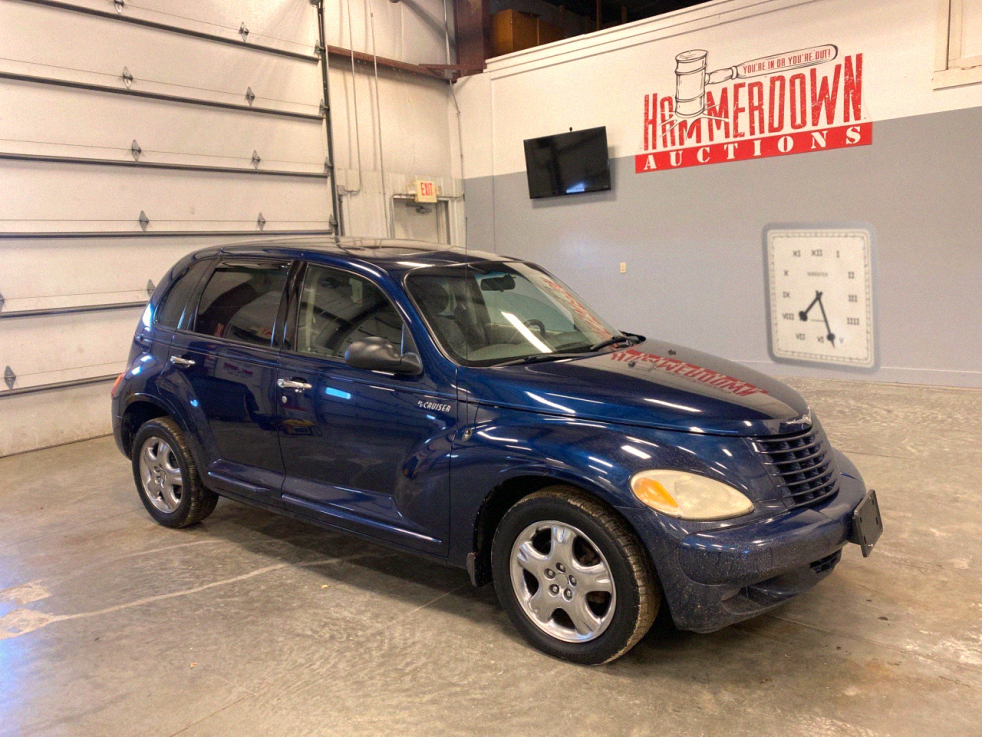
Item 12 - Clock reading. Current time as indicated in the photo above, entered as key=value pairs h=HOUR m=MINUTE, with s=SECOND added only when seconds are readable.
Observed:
h=7 m=27
